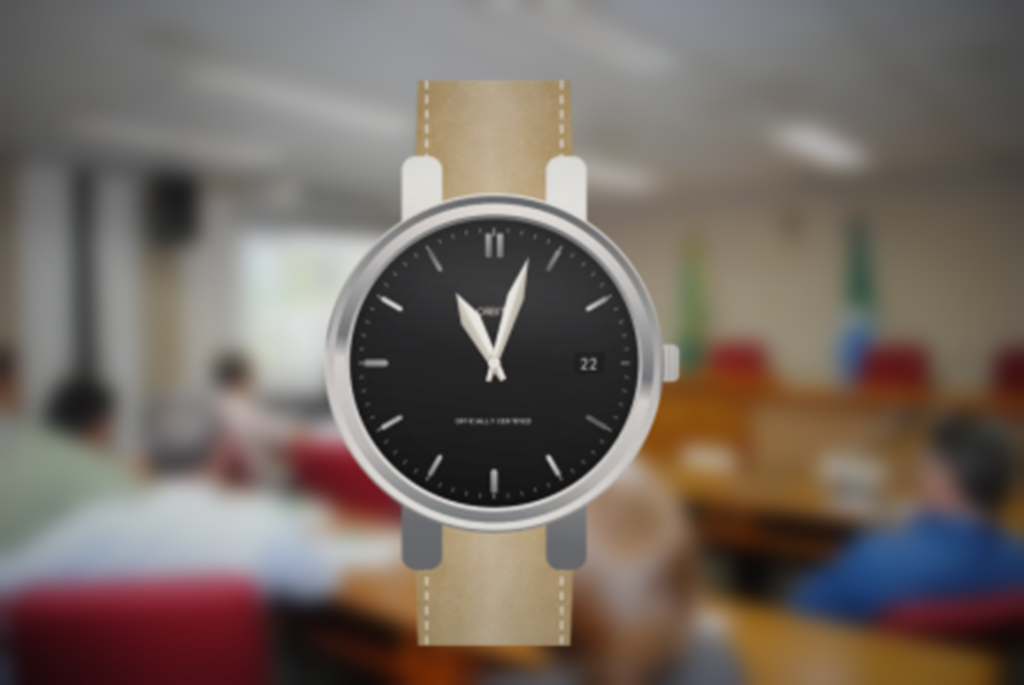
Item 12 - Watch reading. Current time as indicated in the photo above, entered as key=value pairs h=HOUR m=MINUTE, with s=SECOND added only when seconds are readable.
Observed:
h=11 m=3
